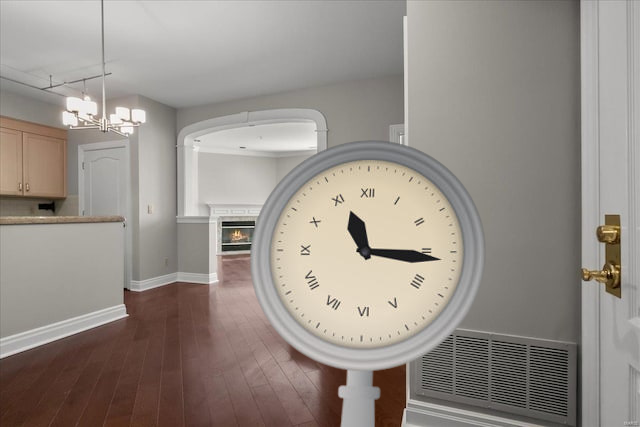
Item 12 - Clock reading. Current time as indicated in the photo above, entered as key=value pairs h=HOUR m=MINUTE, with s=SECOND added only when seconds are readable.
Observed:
h=11 m=16
